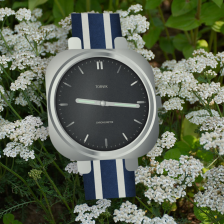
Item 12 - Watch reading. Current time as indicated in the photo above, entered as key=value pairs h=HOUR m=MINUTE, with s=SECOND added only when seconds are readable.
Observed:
h=9 m=16
